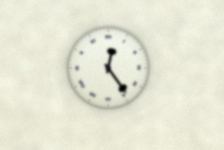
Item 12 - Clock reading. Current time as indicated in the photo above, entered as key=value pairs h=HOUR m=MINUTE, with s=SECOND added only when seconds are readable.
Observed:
h=12 m=24
